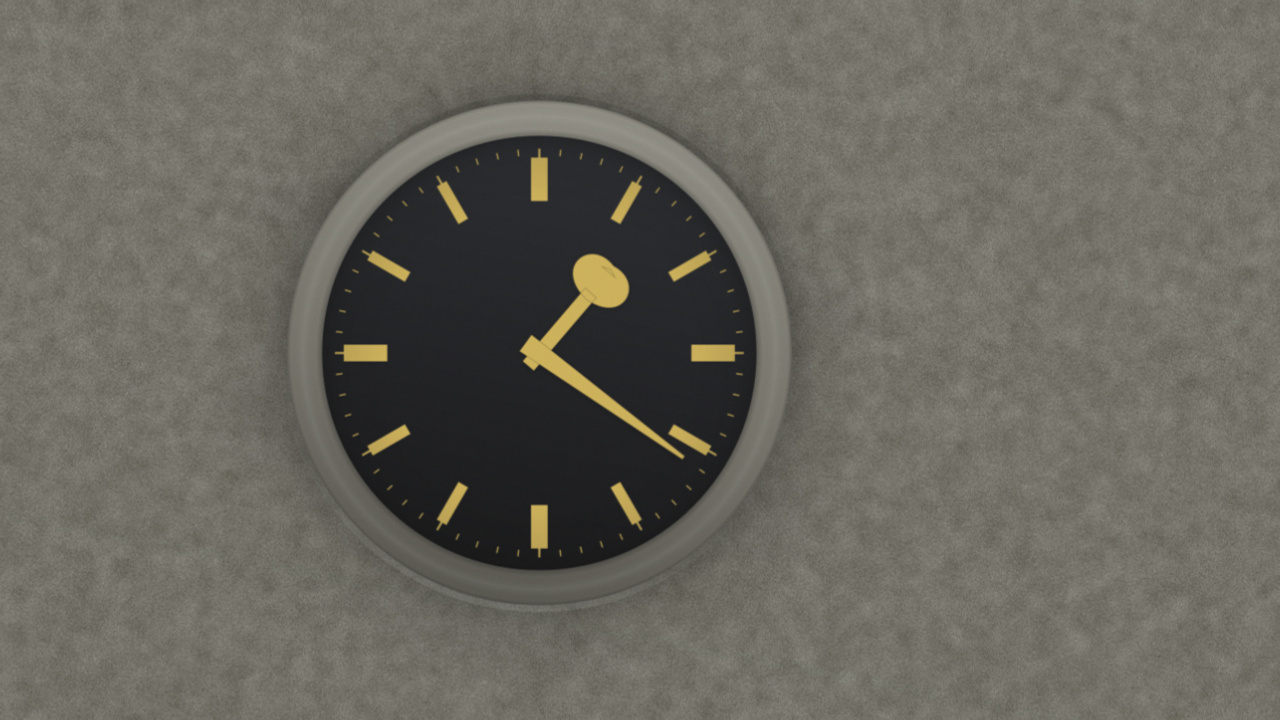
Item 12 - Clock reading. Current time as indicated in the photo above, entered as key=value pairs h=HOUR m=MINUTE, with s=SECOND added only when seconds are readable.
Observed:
h=1 m=21
